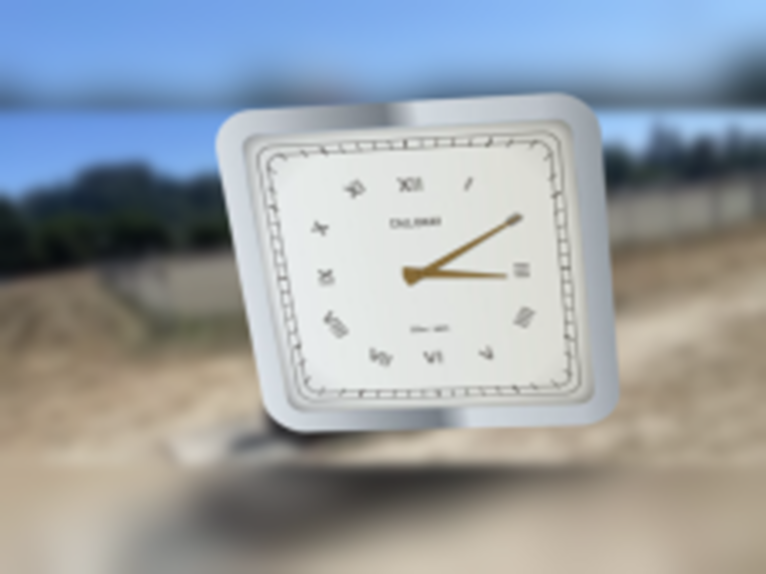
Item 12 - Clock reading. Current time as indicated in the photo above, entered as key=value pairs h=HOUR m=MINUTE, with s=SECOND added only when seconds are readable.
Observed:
h=3 m=10
